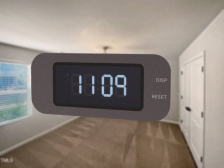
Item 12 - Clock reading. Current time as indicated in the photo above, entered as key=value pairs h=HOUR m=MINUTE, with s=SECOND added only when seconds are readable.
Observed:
h=11 m=9
